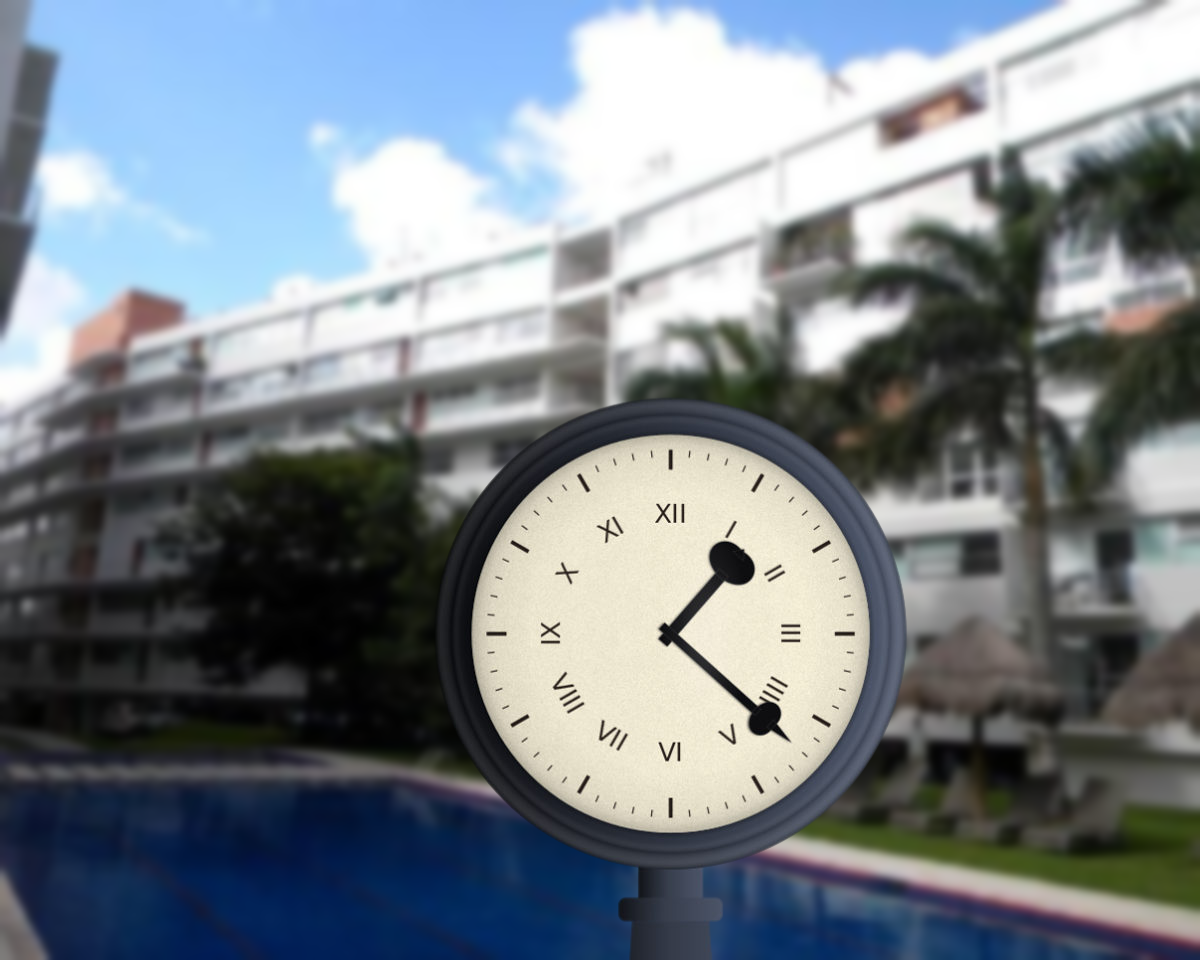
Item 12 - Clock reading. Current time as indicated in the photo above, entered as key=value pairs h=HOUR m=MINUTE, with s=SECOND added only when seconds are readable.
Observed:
h=1 m=22
